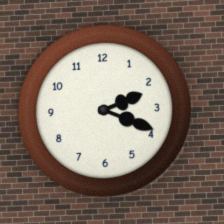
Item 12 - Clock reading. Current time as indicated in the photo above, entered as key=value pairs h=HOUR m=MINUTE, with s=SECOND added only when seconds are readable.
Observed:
h=2 m=19
